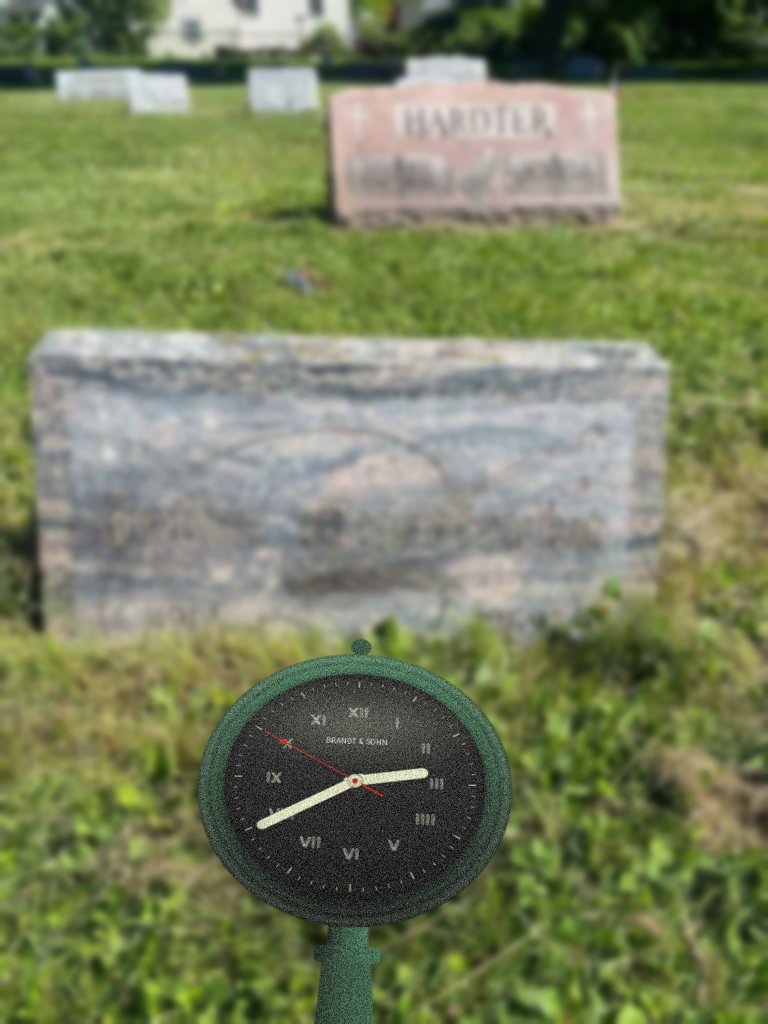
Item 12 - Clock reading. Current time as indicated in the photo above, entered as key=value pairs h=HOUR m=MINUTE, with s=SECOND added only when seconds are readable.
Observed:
h=2 m=39 s=50
